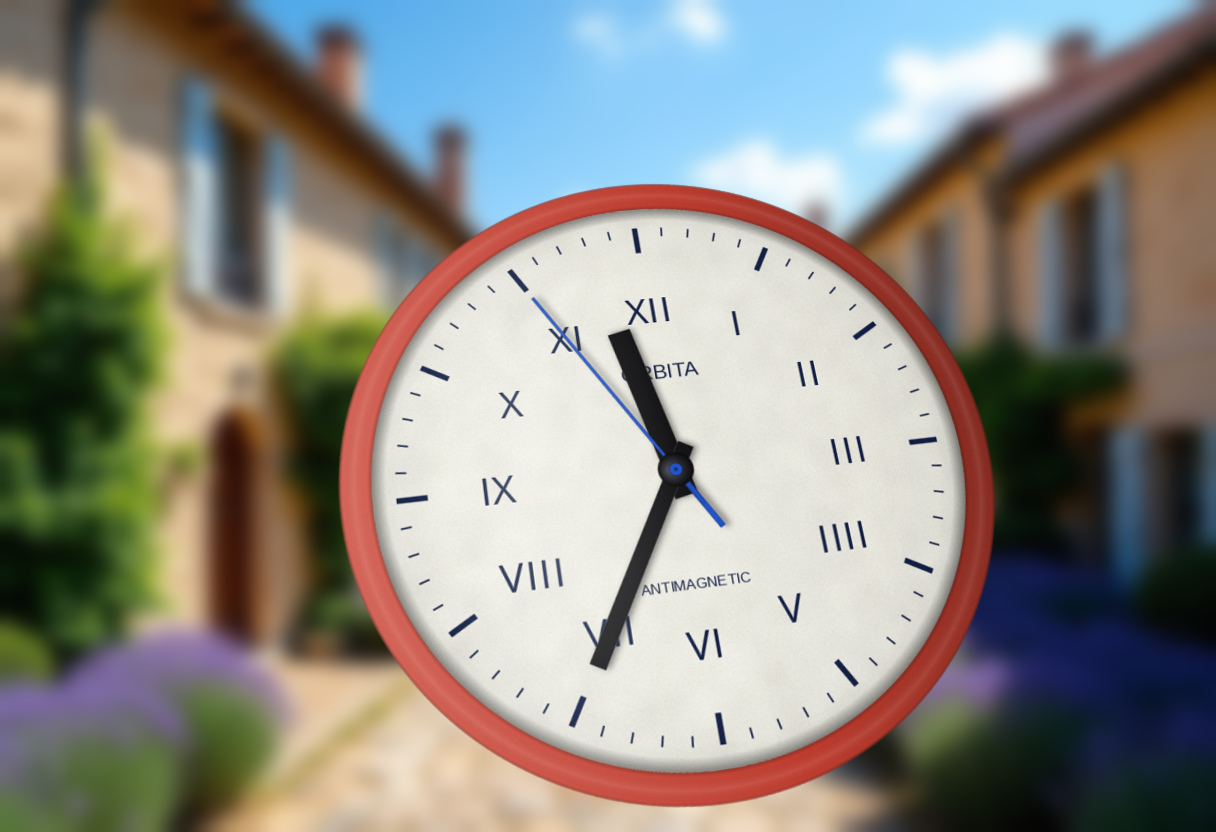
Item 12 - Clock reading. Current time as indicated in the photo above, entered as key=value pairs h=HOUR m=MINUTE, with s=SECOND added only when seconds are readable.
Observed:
h=11 m=34 s=55
